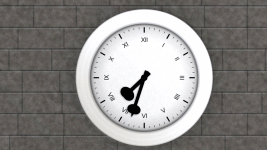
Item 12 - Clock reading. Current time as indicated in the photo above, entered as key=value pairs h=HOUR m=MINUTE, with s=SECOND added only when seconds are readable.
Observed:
h=7 m=33
